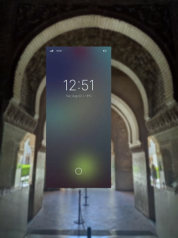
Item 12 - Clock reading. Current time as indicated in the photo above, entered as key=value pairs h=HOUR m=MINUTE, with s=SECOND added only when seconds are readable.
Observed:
h=12 m=51
